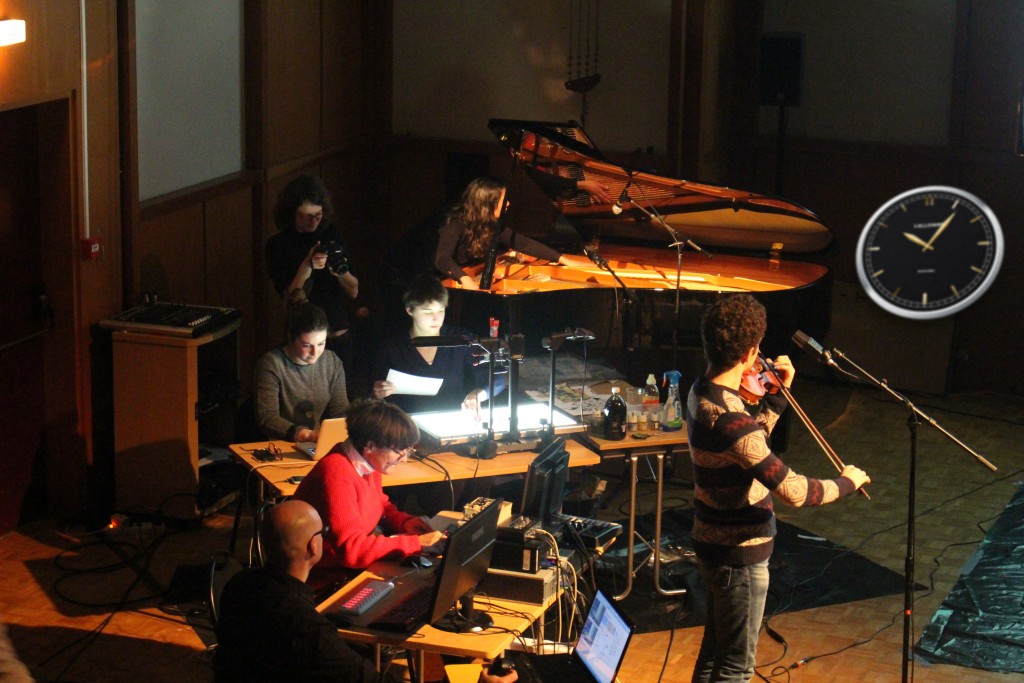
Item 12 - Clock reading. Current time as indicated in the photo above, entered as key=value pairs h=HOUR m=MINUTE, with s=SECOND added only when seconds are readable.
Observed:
h=10 m=6
